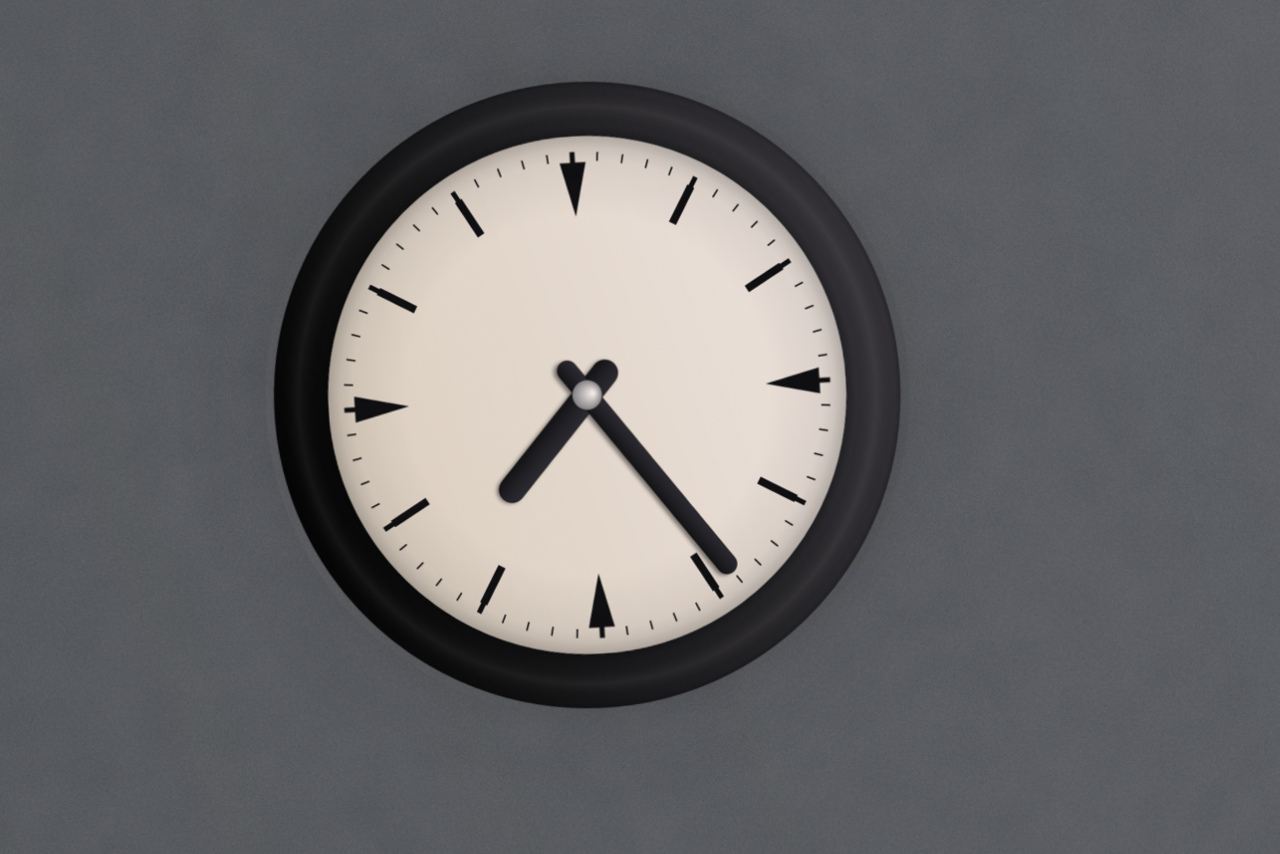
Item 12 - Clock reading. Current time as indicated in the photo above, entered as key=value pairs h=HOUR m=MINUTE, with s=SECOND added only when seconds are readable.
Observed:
h=7 m=24
